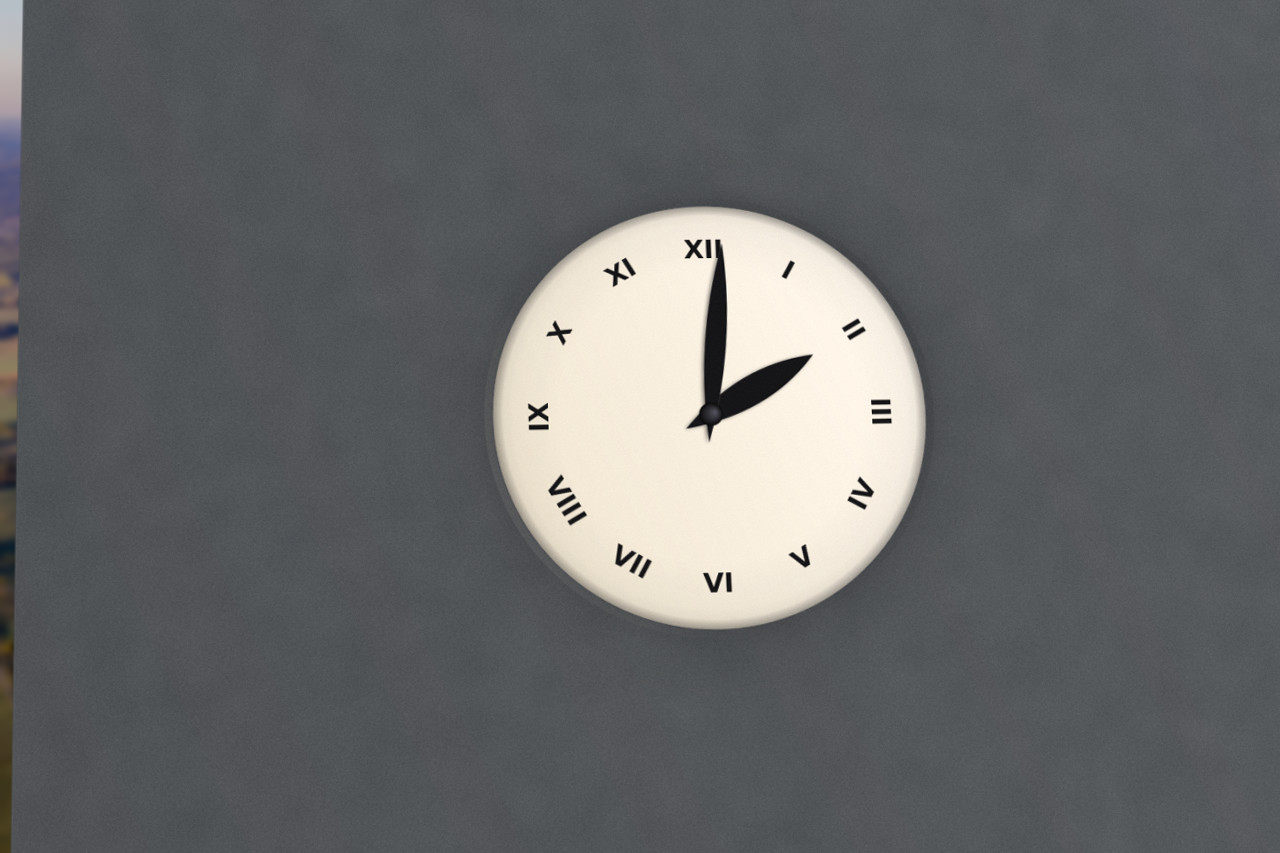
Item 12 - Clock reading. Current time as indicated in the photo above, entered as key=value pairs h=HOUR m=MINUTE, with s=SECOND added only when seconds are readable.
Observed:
h=2 m=1
